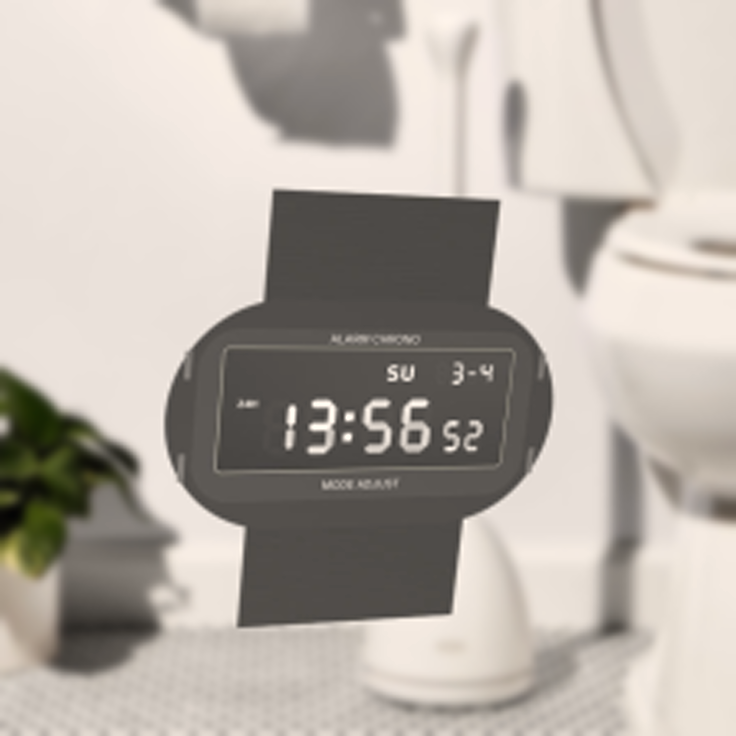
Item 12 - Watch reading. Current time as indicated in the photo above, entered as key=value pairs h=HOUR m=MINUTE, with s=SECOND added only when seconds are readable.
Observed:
h=13 m=56 s=52
